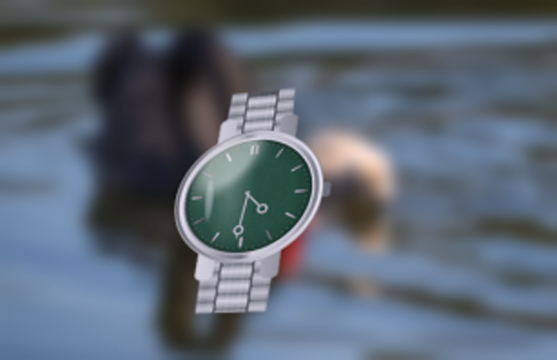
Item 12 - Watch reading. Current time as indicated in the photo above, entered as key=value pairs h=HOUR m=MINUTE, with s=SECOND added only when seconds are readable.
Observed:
h=4 m=31
